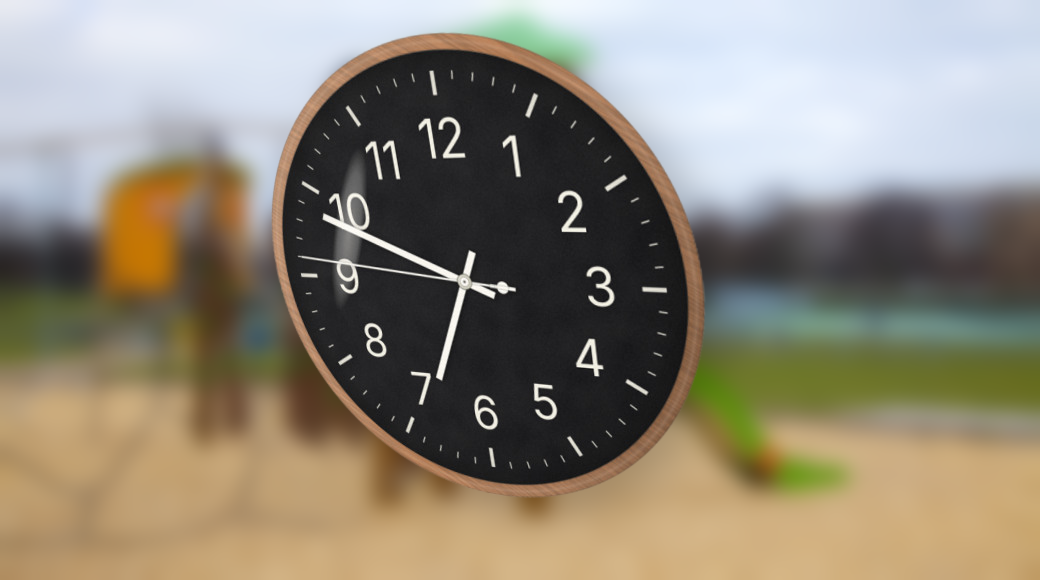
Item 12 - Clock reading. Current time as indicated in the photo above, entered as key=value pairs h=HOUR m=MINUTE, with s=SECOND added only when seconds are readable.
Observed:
h=6 m=48 s=46
